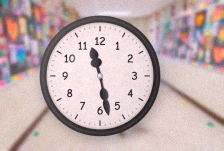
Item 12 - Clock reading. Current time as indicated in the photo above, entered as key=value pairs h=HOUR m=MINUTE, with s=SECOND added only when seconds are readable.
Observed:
h=11 m=28
